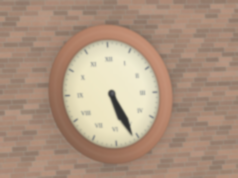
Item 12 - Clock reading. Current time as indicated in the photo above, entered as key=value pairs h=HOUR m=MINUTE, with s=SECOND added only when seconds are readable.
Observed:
h=5 m=26
